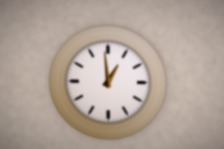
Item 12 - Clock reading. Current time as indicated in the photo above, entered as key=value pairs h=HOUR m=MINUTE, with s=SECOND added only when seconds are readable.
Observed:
h=12 m=59
